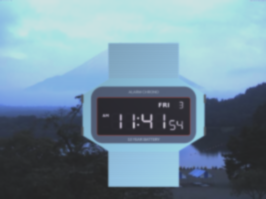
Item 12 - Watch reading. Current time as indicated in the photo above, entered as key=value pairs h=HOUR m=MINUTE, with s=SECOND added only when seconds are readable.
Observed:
h=11 m=41
